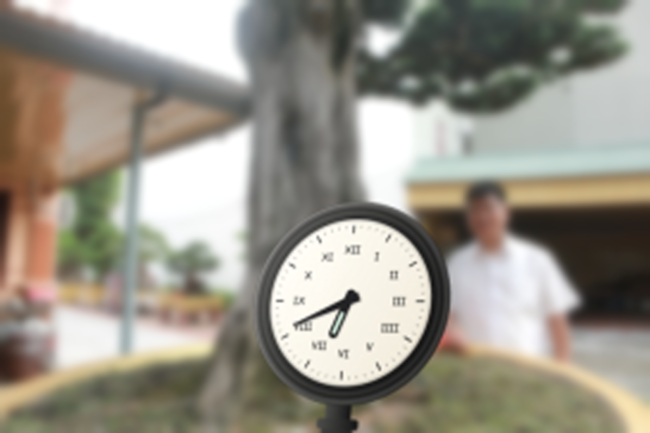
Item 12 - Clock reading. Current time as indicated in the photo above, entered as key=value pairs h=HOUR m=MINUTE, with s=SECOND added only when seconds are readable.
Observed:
h=6 m=41
